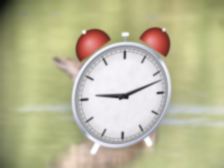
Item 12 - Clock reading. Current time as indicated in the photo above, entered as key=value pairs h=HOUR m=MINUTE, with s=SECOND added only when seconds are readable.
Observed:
h=9 m=12
